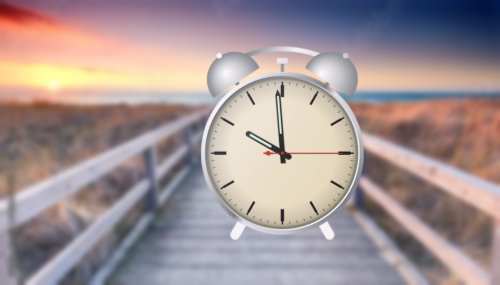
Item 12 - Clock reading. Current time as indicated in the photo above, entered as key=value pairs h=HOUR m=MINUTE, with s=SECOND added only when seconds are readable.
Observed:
h=9 m=59 s=15
